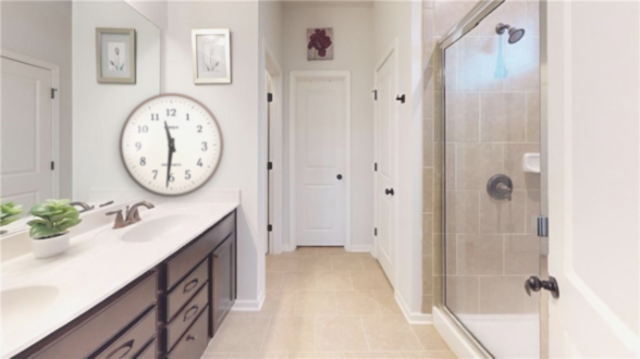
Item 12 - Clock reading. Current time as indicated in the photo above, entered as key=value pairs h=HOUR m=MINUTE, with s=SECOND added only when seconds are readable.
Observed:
h=11 m=31
